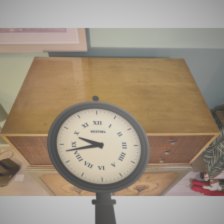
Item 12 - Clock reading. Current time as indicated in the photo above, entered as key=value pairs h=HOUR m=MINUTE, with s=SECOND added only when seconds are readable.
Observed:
h=9 m=43
